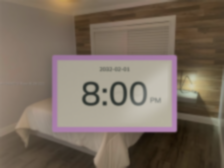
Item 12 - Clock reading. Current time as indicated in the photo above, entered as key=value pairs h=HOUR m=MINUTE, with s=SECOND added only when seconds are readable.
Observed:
h=8 m=0
